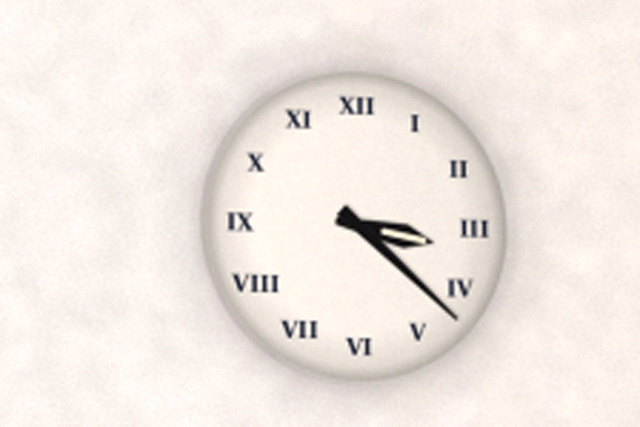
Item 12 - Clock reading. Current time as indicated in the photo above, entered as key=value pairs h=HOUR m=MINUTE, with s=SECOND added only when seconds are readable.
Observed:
h=3 m=22
